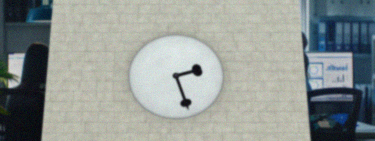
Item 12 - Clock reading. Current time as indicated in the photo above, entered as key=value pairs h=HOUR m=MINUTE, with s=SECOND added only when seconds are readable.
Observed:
h=2 m=27
